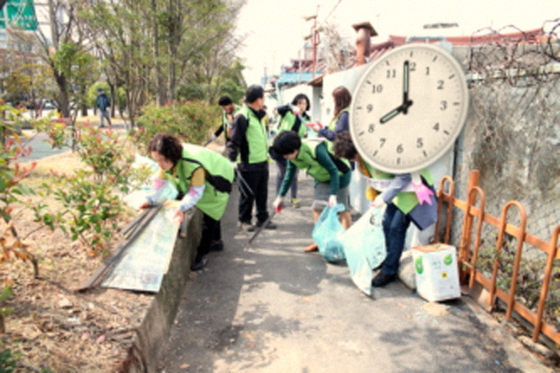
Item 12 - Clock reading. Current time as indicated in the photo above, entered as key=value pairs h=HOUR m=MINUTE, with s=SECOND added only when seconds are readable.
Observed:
h=7 m=59
